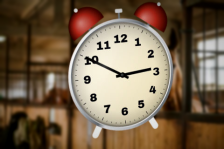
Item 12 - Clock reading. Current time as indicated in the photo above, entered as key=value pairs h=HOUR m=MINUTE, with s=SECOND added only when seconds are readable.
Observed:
h=2 m=50
